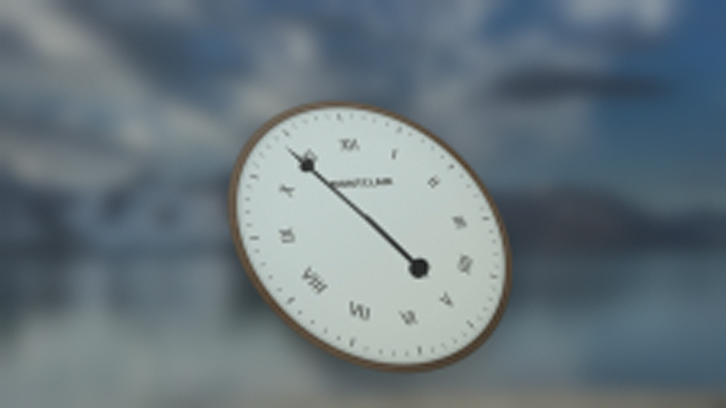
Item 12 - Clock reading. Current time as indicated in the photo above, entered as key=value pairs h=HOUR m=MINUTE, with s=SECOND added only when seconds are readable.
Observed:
h=4 m=54
